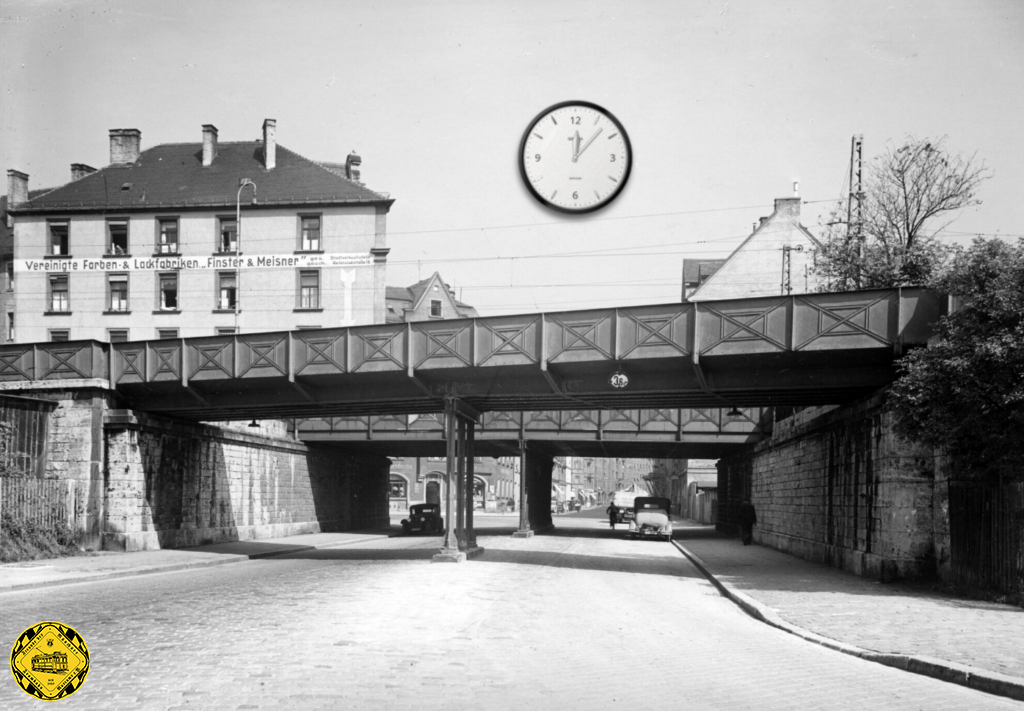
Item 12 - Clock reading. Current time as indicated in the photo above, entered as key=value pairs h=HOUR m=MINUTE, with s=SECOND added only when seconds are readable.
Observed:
h=12 m=7
